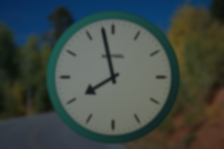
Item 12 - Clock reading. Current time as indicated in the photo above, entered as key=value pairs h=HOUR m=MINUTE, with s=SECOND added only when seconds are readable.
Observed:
h=7 m=58
